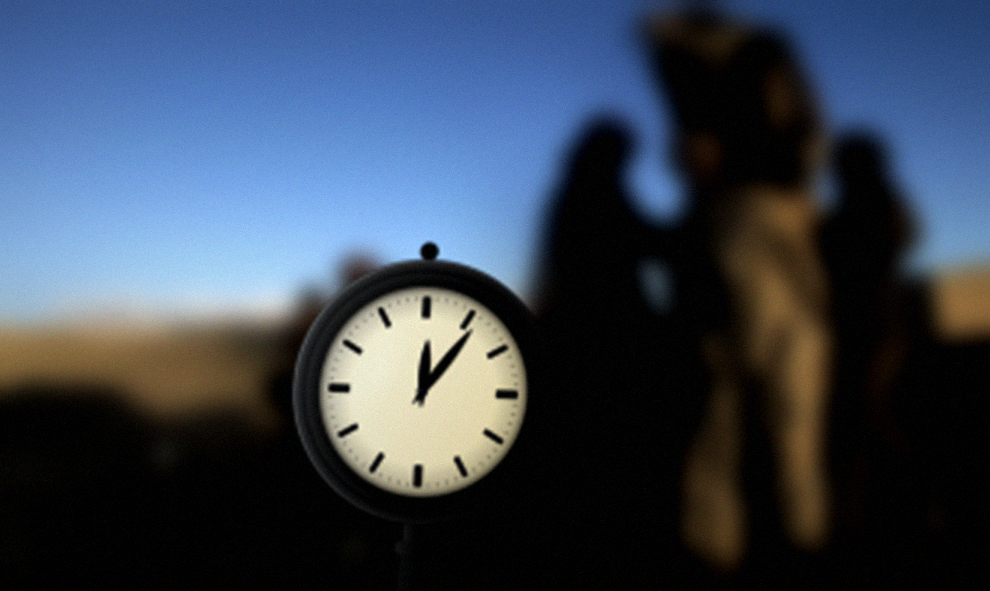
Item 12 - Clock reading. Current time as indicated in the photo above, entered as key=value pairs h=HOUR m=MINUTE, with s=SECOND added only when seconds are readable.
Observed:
h=12 m=6
